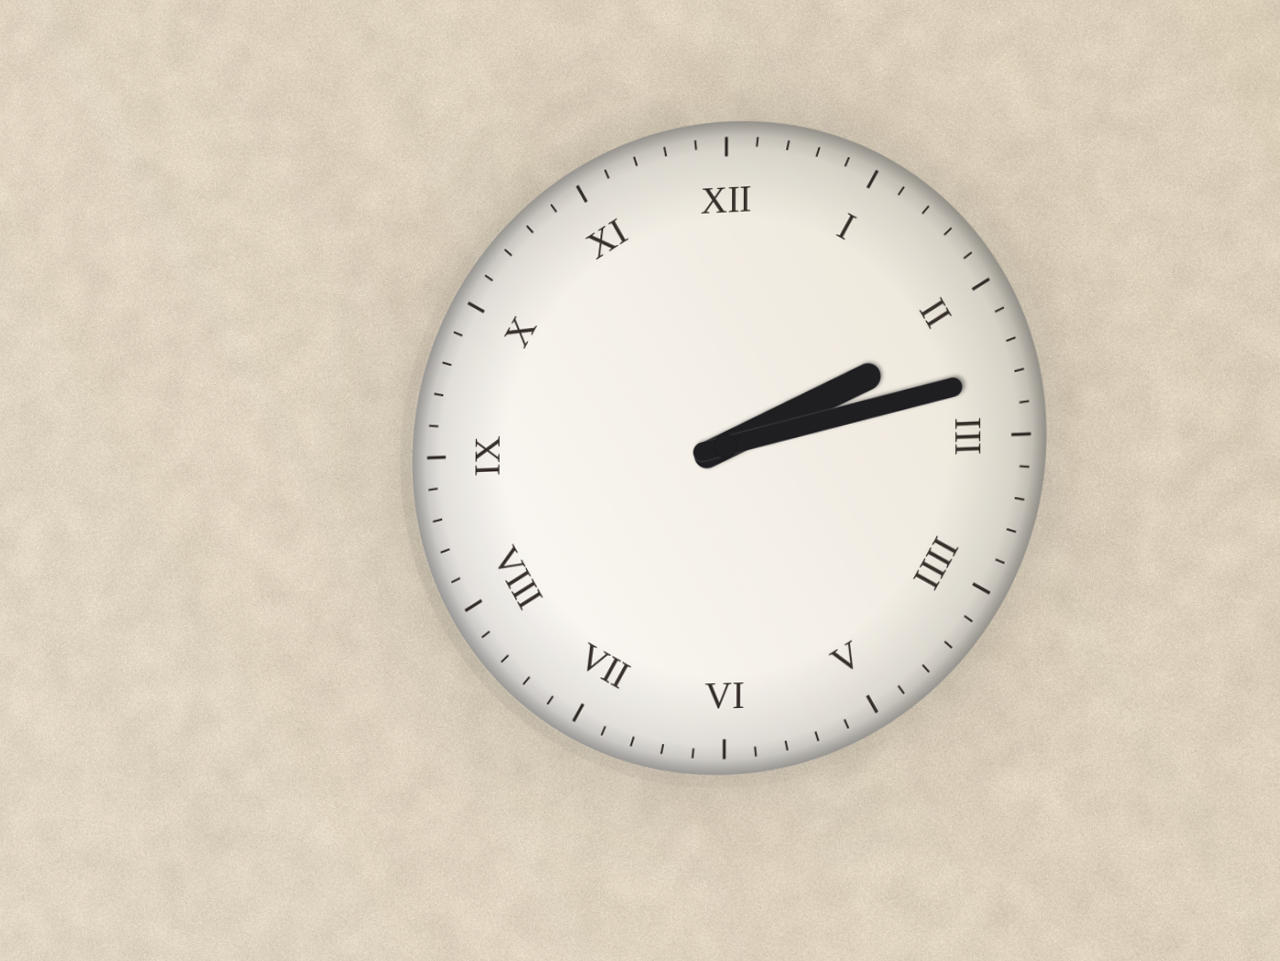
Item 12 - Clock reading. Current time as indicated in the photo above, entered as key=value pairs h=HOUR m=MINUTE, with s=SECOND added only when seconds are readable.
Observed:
h=2 m=13
